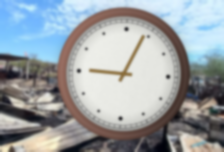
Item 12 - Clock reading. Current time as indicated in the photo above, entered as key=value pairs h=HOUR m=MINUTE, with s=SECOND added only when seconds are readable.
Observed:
h=9 m=4
